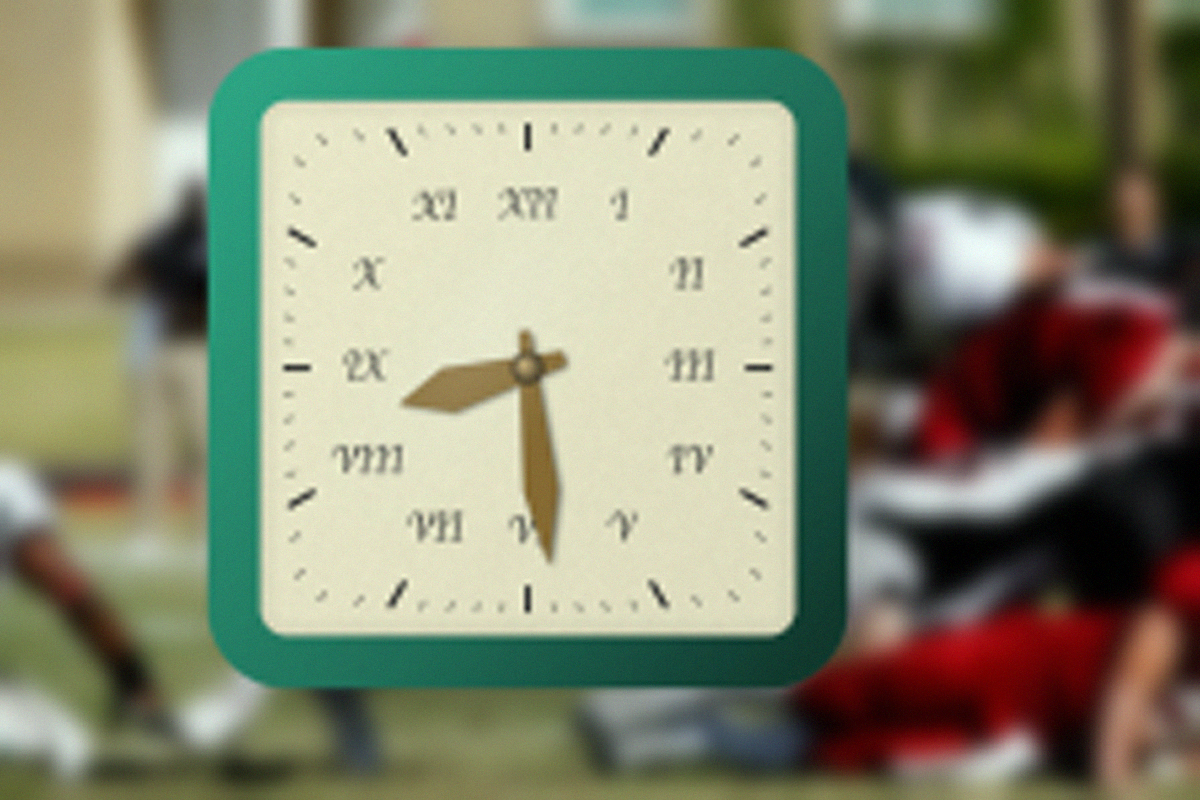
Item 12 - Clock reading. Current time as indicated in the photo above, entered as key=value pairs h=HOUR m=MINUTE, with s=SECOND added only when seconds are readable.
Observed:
h=8 m=29
